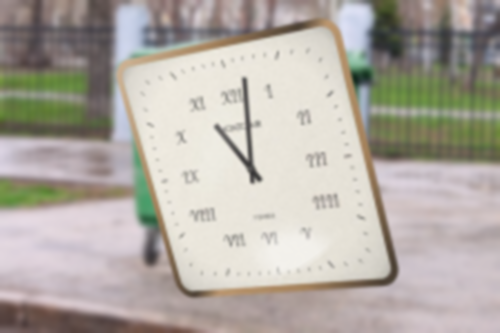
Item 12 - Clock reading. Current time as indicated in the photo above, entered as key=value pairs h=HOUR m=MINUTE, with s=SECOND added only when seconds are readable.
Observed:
h=11 m=2
